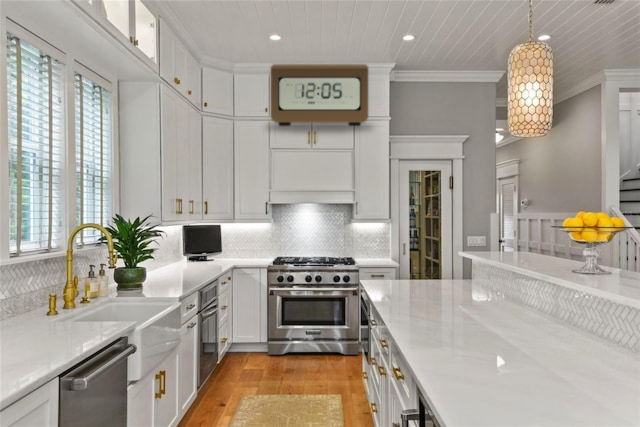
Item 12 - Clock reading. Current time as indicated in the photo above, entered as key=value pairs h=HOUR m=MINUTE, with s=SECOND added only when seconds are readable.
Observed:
h=12 m=5
